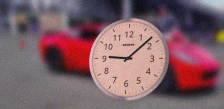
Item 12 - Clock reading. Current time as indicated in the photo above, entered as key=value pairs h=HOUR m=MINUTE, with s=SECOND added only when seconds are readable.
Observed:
h=9 m=8
